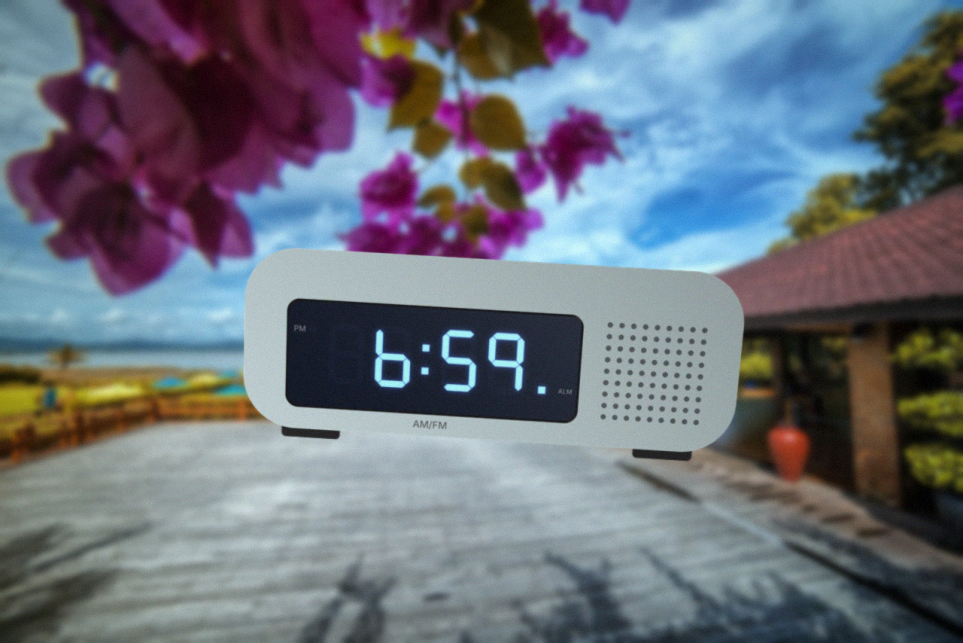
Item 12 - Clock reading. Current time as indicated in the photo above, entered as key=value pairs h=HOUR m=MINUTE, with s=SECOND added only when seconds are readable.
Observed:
h=6 m=59
